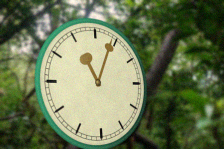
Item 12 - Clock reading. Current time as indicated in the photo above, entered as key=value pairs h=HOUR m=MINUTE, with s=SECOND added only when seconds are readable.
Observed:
h=11 m=4
